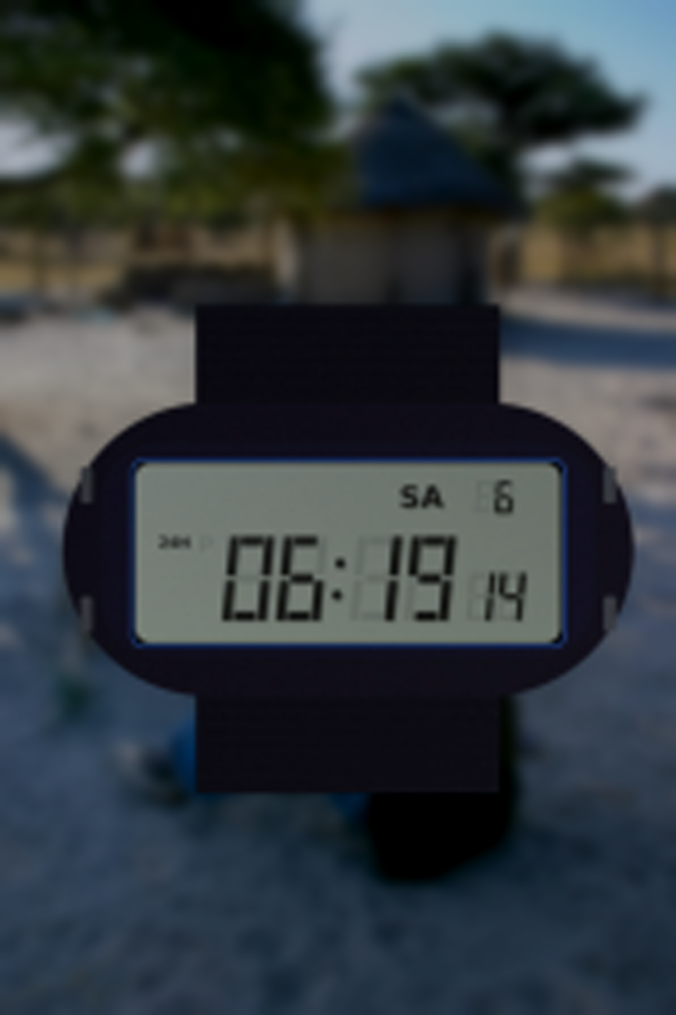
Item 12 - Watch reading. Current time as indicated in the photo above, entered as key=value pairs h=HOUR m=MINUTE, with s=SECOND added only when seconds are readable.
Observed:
h=6 m=19 s=14
